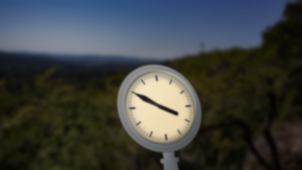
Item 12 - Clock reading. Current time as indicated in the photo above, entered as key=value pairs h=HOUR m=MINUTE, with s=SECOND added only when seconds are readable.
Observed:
h=3 m=50
